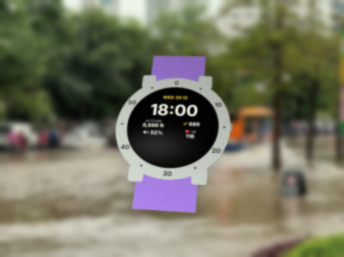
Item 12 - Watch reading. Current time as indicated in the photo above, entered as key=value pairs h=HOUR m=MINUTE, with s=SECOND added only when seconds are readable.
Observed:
h=18 m=0
